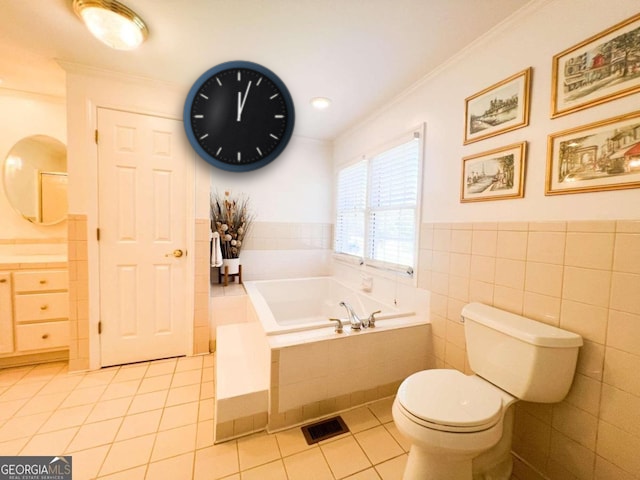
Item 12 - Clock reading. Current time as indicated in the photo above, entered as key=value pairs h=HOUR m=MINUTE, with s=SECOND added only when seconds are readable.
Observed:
h=12 m=3
